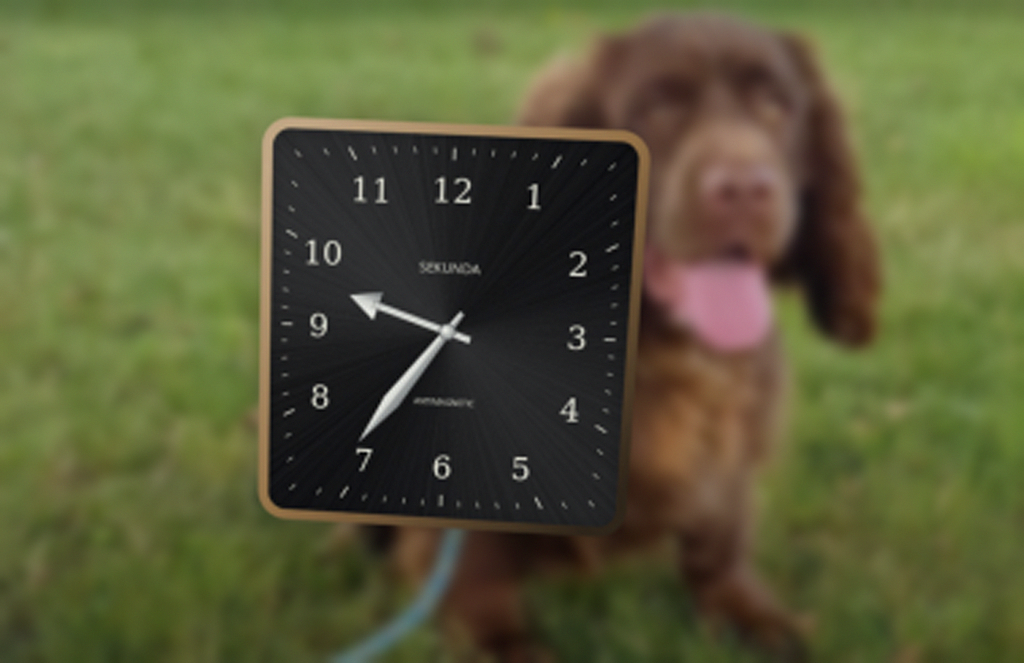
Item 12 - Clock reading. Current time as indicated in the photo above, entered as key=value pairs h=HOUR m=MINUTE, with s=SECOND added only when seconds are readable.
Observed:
h=9 m=36
